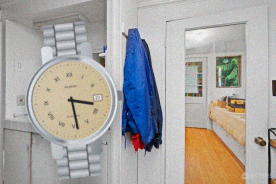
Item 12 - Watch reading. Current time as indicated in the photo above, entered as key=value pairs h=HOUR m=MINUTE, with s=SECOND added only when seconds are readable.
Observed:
h=3 m=29
